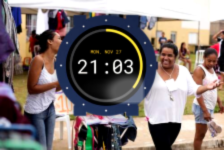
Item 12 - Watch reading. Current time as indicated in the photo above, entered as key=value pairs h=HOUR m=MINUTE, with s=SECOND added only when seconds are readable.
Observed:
h=21 m=3
